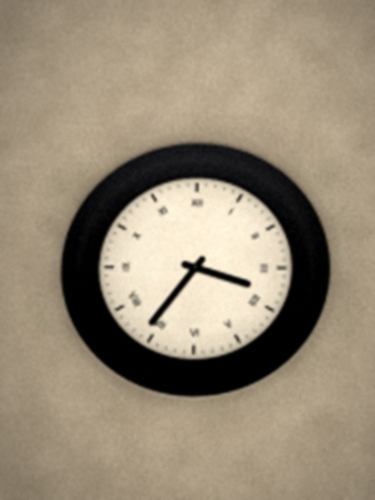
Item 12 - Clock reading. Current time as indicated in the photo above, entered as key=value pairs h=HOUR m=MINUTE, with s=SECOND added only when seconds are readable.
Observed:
h=3 m=36
